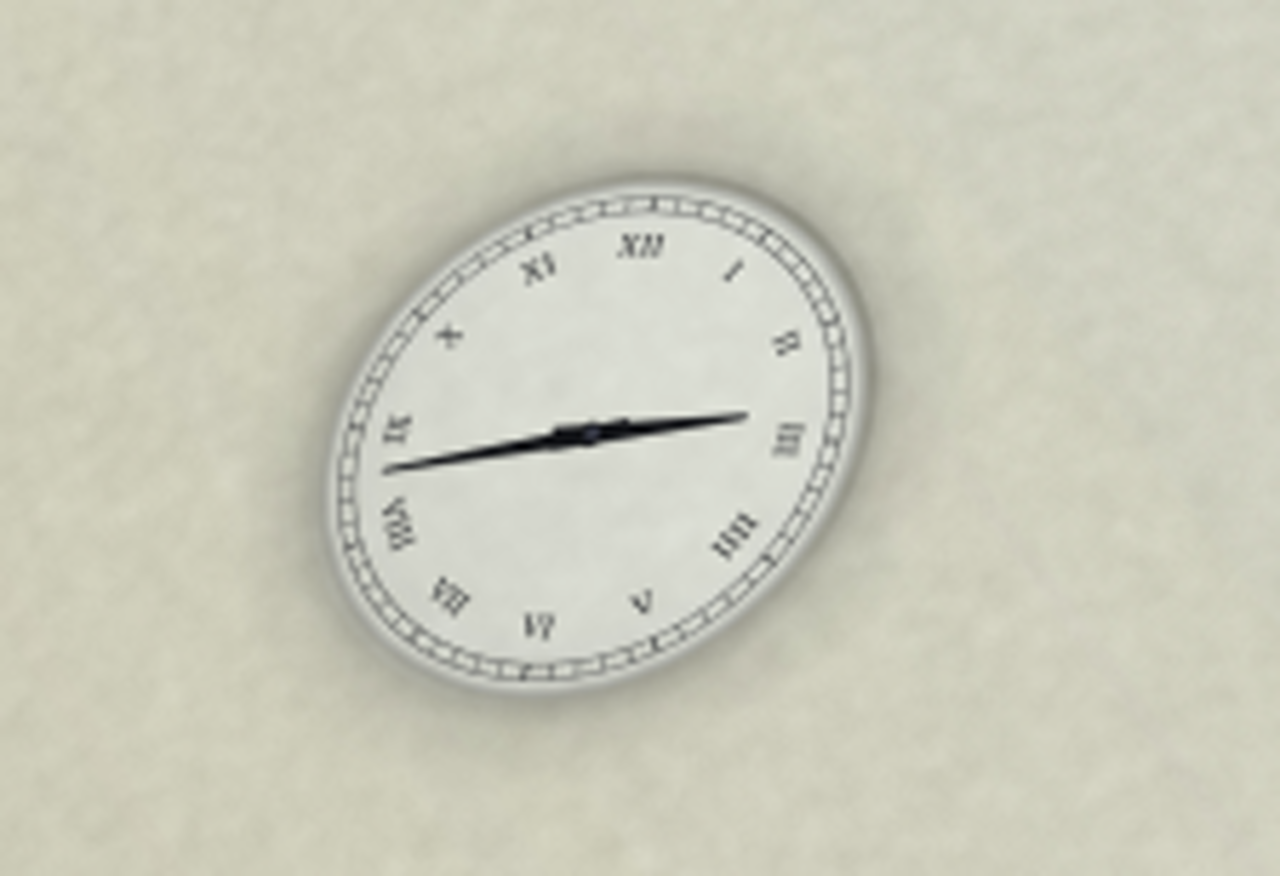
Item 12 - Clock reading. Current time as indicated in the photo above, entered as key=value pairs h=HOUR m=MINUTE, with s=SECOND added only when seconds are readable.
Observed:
h=2 m=43
